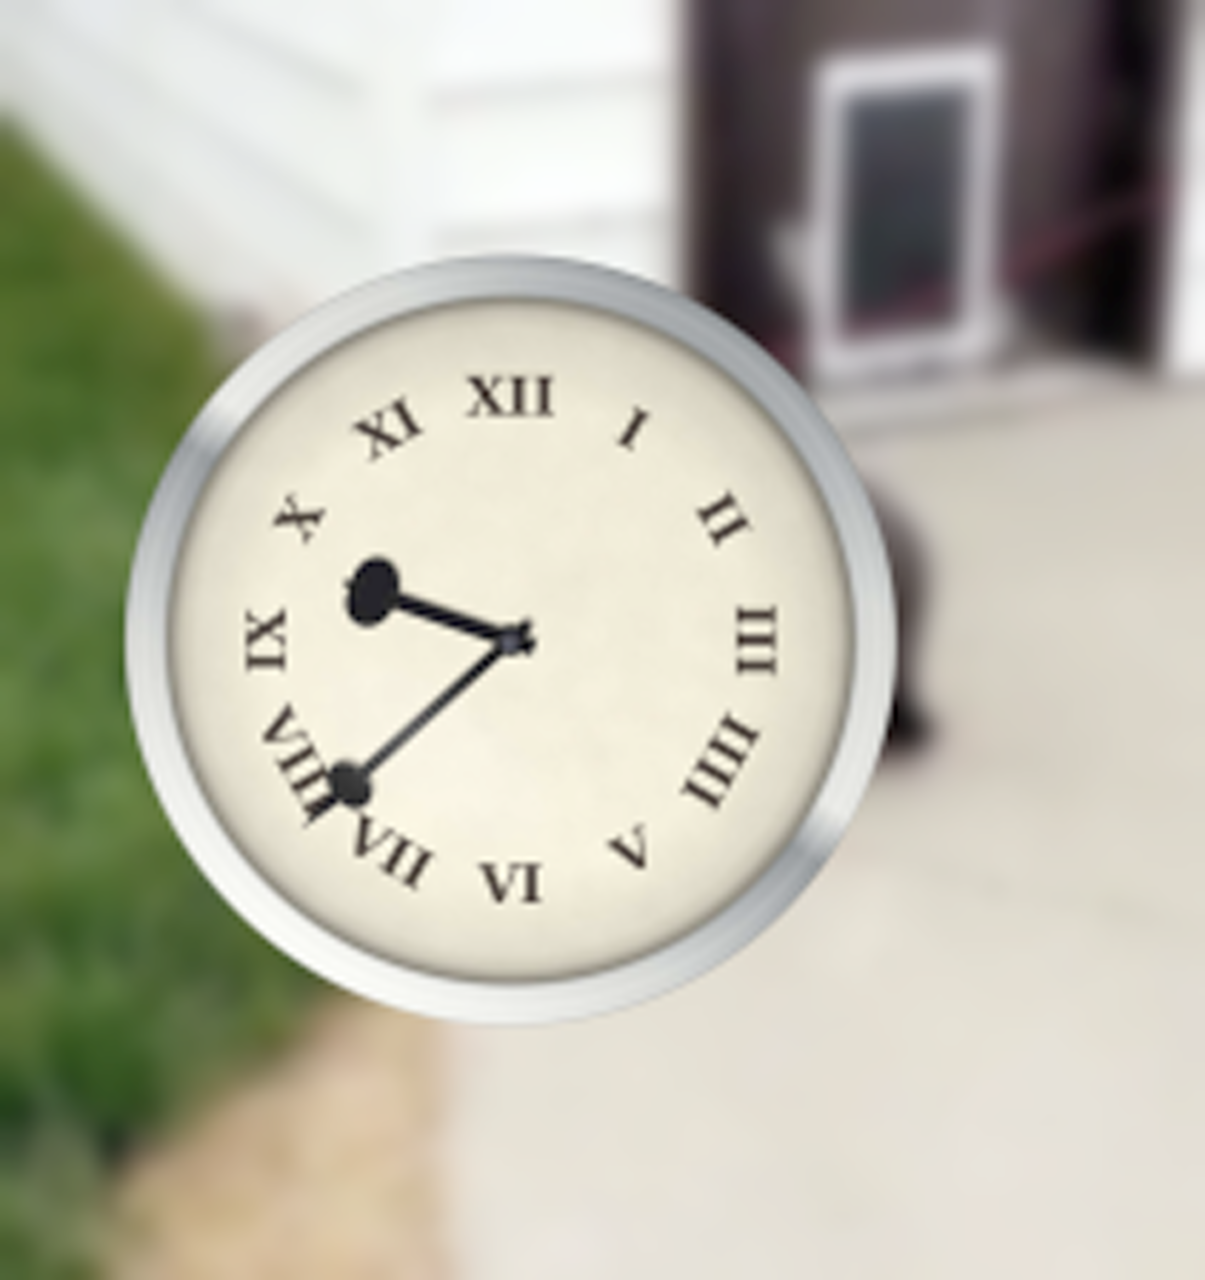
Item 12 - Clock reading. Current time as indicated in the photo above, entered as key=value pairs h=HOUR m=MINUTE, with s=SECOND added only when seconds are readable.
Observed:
h=9 m=38
